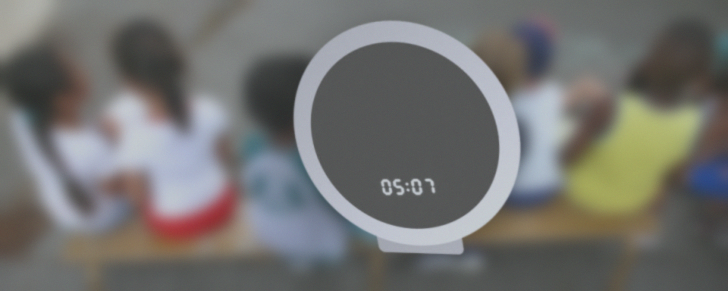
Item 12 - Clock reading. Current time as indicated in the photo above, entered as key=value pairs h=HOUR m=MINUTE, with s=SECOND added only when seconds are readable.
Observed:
h=5 m=7
